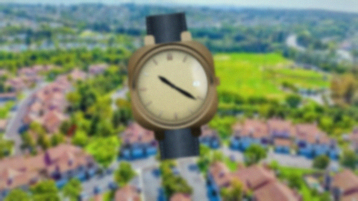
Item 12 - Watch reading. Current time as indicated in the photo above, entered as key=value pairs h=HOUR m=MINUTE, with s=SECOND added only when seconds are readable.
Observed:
h=10 m=21
